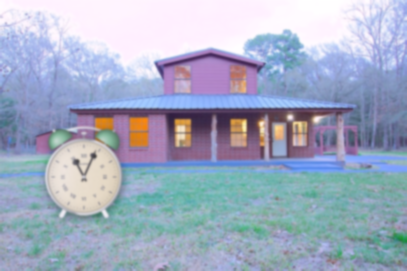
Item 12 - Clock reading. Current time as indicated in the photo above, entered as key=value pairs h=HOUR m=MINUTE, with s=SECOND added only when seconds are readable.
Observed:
h=11 m=4
